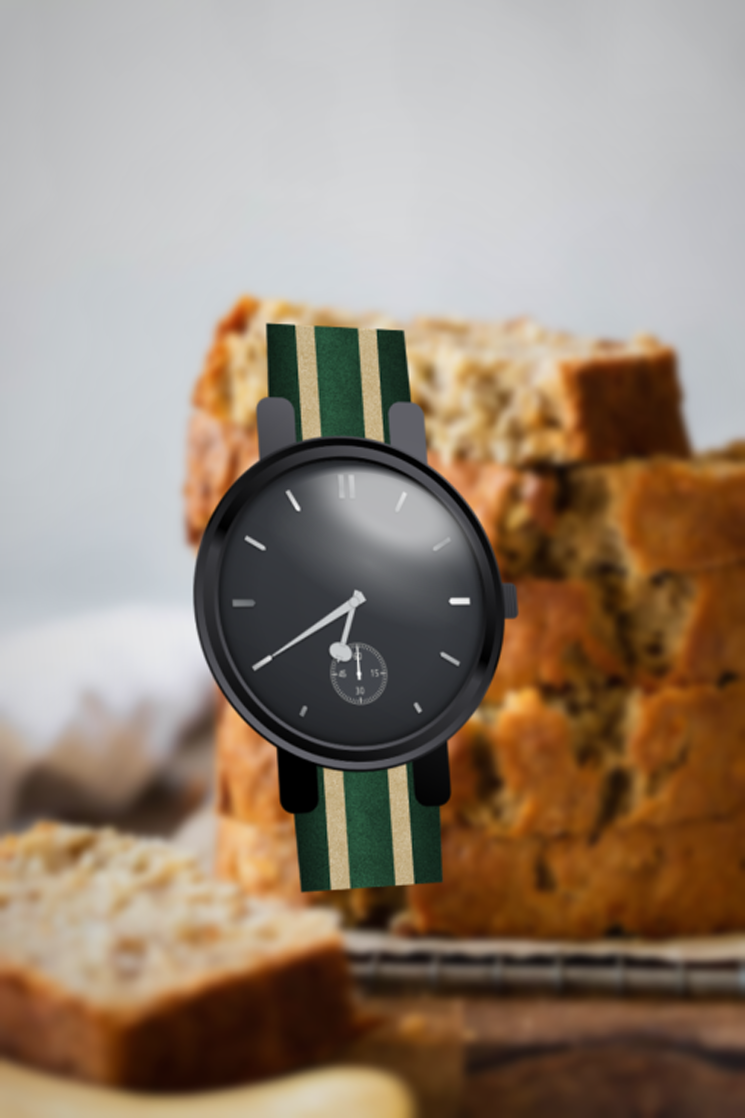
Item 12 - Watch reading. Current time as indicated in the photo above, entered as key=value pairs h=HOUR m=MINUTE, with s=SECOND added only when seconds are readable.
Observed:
h=6 m=40
